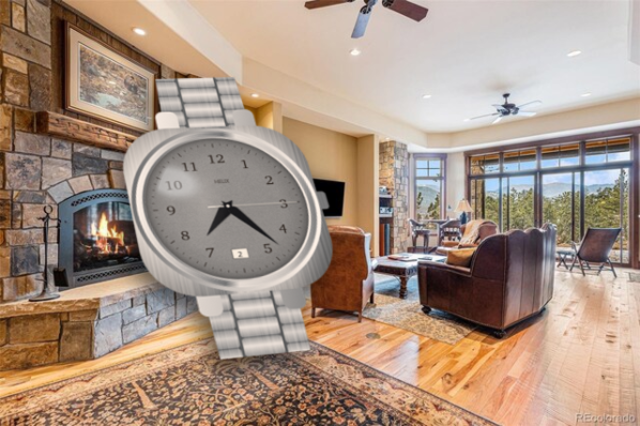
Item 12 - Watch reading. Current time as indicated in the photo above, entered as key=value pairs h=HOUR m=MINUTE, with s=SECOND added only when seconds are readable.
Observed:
h=7 m=23 s=15
